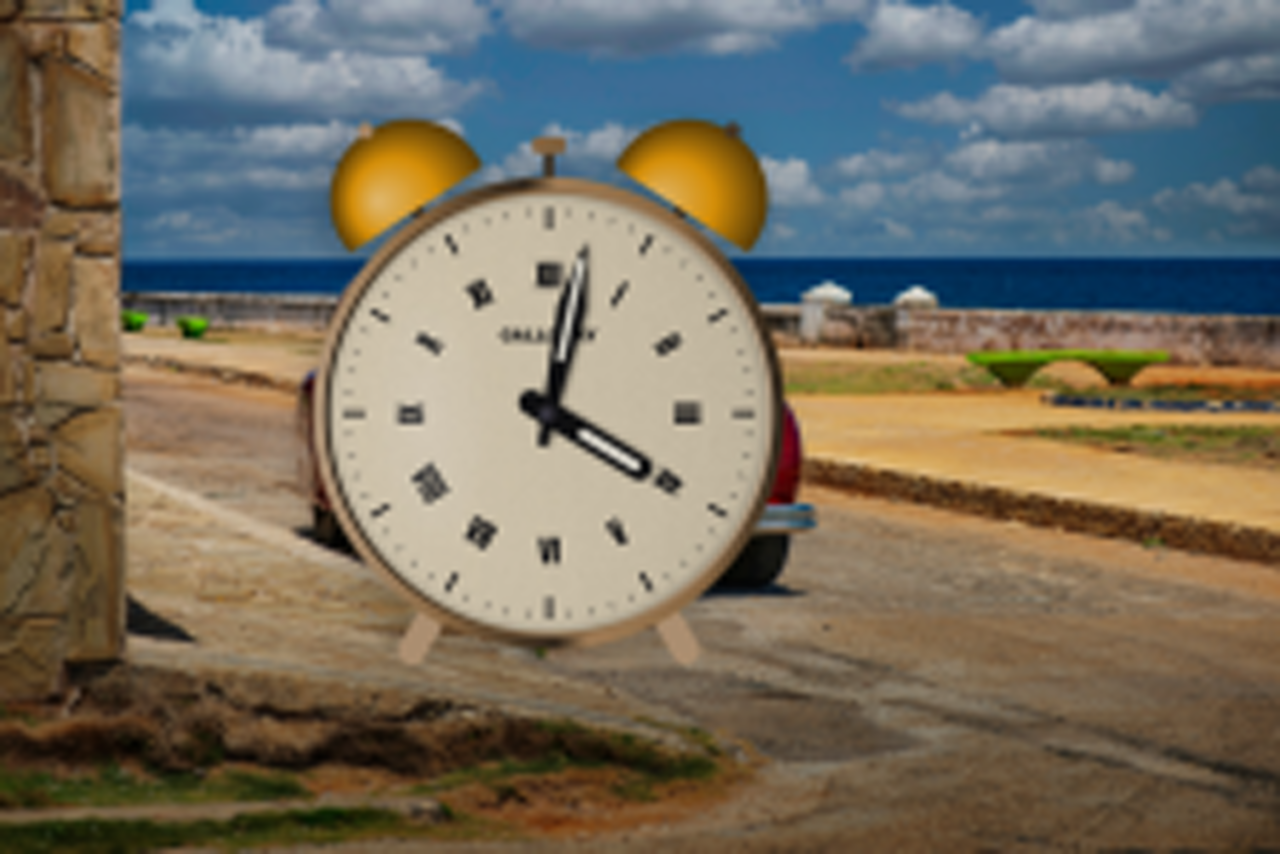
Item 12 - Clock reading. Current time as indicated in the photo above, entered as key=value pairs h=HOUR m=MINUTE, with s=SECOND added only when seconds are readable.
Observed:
h=4 m=2
